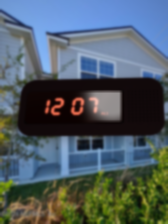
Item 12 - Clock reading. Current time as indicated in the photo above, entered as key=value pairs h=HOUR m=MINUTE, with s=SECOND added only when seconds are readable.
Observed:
h=12 m=7
